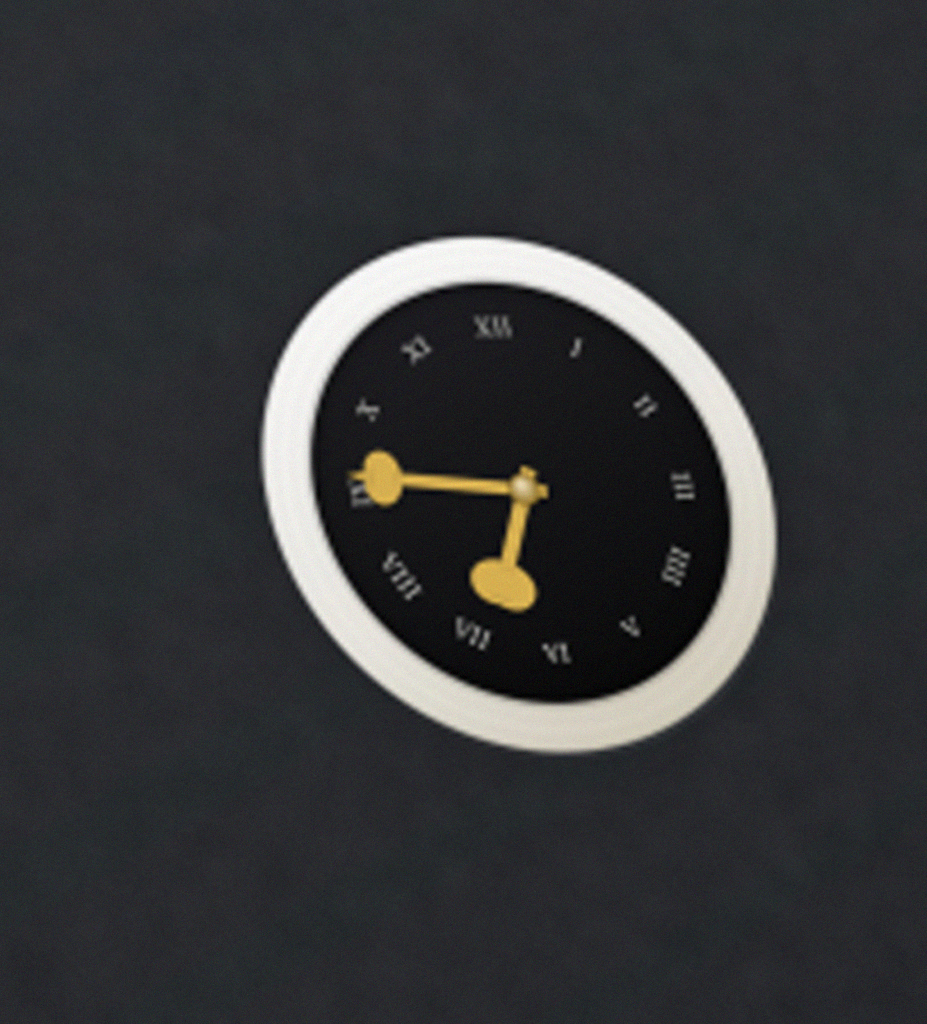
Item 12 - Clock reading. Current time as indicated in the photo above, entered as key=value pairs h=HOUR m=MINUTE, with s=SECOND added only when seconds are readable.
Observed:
h=6 m=46
